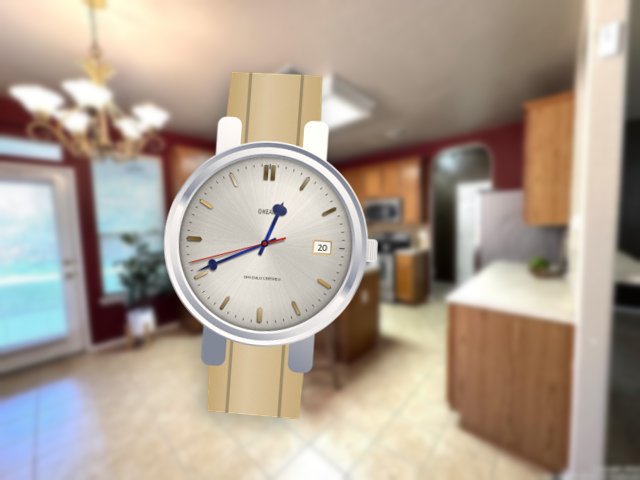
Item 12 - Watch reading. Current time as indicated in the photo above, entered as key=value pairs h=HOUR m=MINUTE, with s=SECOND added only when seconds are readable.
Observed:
h=12 m=40 s=42
